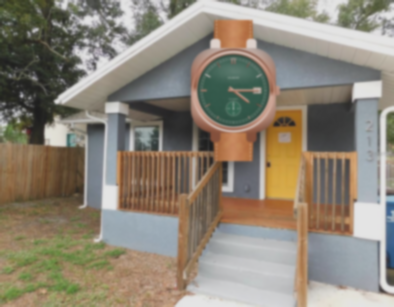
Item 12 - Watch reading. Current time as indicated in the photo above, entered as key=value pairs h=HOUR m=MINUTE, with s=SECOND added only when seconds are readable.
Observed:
h=4 m=15
